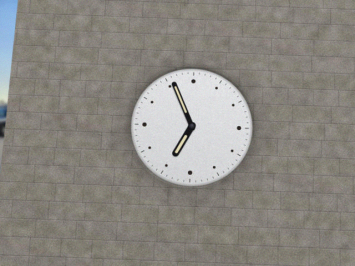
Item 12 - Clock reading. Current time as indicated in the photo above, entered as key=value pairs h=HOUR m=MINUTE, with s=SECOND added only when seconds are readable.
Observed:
h=6 m=56
